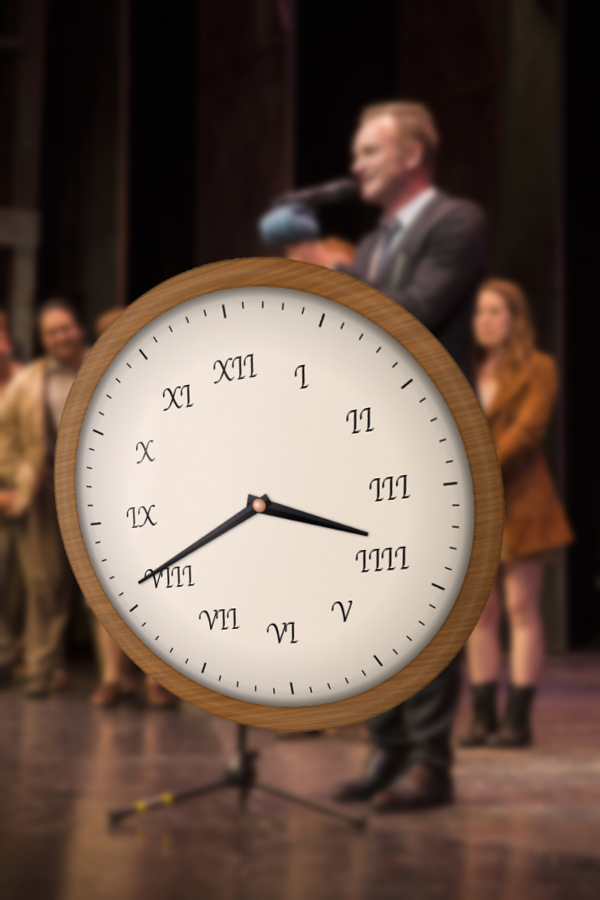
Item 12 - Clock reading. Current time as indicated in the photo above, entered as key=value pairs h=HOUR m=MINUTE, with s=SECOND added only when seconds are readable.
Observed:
h=3 m=41
